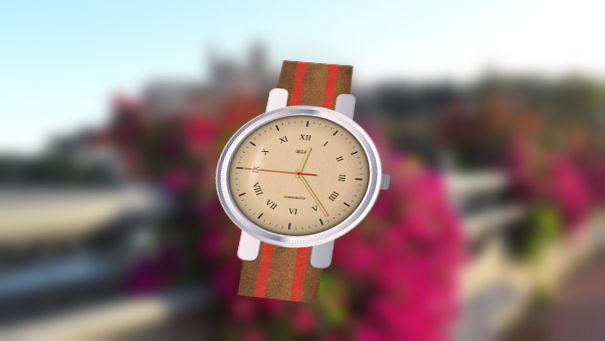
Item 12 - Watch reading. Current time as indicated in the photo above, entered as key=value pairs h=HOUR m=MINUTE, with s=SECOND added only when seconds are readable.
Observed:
h=12 m=23 s=45
